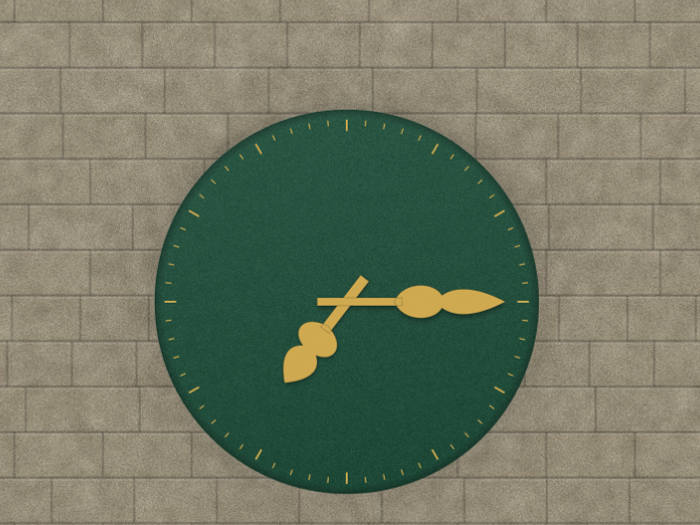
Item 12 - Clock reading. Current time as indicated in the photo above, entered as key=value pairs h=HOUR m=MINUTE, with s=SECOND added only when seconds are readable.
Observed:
h=7 m=15
